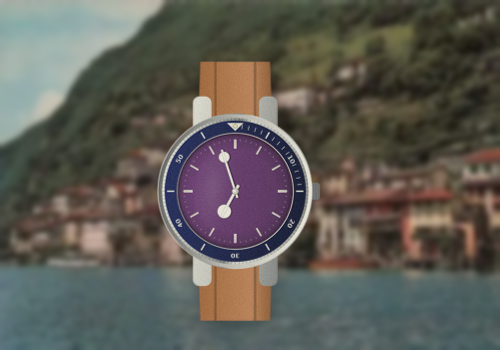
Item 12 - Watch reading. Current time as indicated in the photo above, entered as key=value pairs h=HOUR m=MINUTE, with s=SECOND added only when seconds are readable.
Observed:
h=6 m=57
